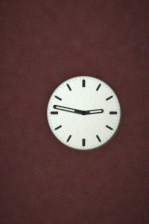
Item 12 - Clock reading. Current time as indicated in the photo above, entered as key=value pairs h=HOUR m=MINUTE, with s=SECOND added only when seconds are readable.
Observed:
h=2 m=47
